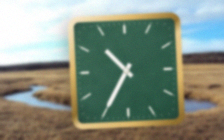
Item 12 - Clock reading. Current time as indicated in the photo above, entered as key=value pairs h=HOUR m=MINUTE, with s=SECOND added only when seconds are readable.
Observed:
h=10 m=35
